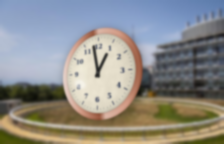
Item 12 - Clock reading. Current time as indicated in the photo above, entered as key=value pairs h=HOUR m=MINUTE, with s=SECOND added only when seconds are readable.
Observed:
h=12 m=58
